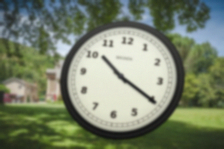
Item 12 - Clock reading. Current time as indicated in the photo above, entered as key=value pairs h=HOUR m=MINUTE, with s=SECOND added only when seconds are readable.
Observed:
h=10 m=20
